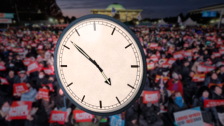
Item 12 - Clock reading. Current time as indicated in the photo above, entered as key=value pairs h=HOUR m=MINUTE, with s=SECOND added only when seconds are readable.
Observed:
h=4 m=52
